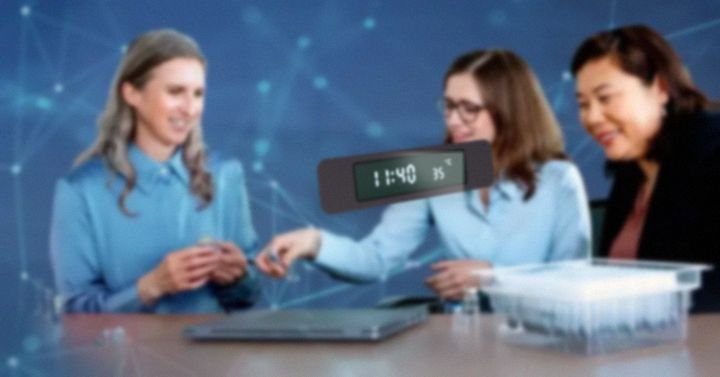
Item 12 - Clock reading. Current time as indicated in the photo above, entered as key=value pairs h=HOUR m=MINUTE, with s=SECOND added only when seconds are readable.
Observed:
h=11 m=40
